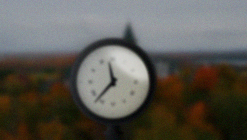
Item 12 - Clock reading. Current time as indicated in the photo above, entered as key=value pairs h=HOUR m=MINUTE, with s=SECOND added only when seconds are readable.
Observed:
h=11 m=37
